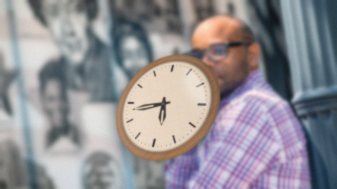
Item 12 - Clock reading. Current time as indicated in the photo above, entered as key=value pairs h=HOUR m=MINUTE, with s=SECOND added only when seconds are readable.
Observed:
h=5 m=43
